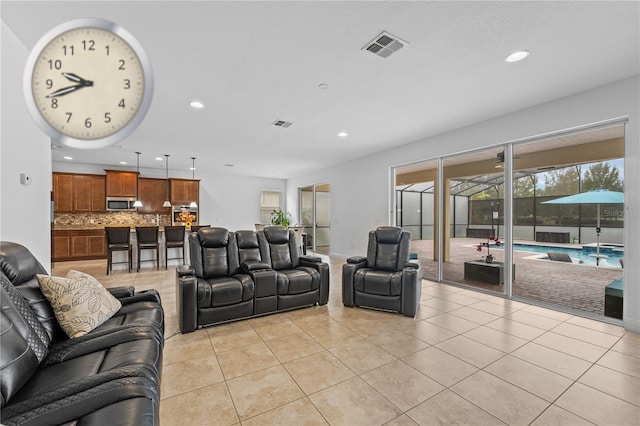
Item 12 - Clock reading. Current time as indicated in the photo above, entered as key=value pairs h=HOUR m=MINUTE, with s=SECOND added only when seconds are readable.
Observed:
h=9 m=42
